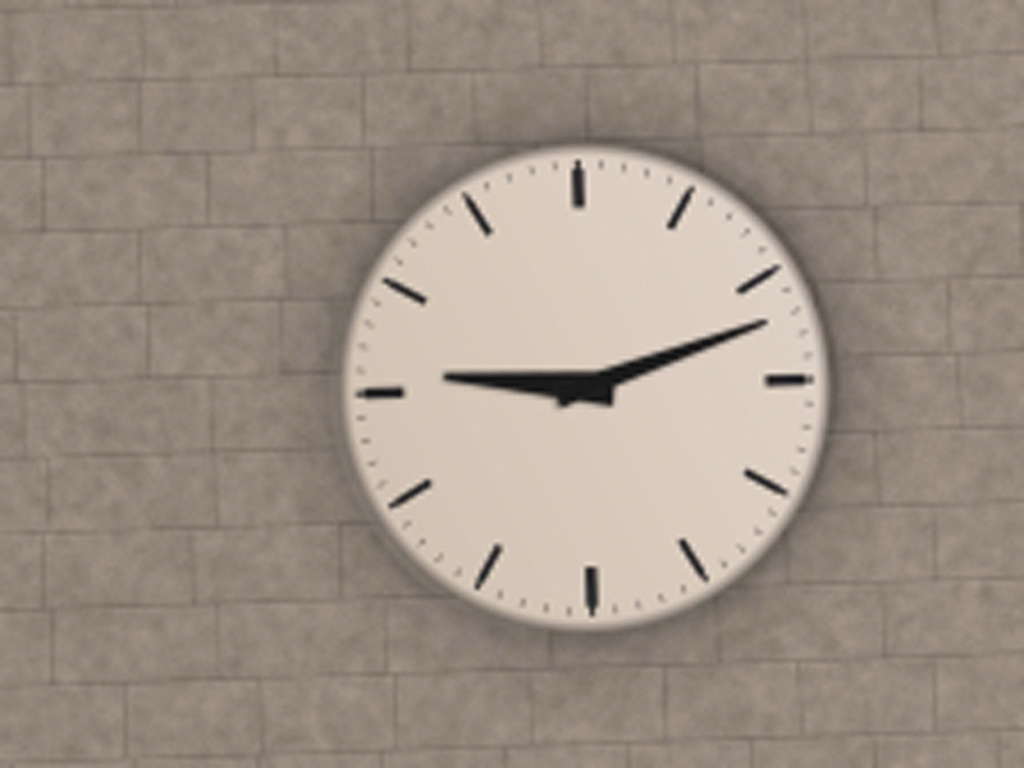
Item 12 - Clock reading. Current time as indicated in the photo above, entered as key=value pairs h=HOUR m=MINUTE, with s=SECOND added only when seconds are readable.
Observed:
h=9 m=12
